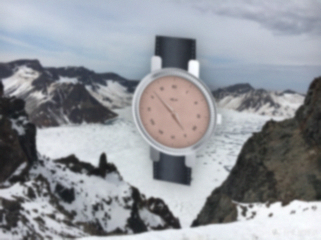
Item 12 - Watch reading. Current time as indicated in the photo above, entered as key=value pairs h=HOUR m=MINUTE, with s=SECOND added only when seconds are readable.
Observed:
h=4 m=52
